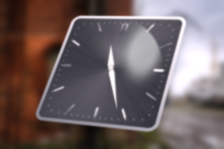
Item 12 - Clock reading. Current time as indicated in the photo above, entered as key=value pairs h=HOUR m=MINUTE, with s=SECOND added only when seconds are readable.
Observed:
h=11 m=26
